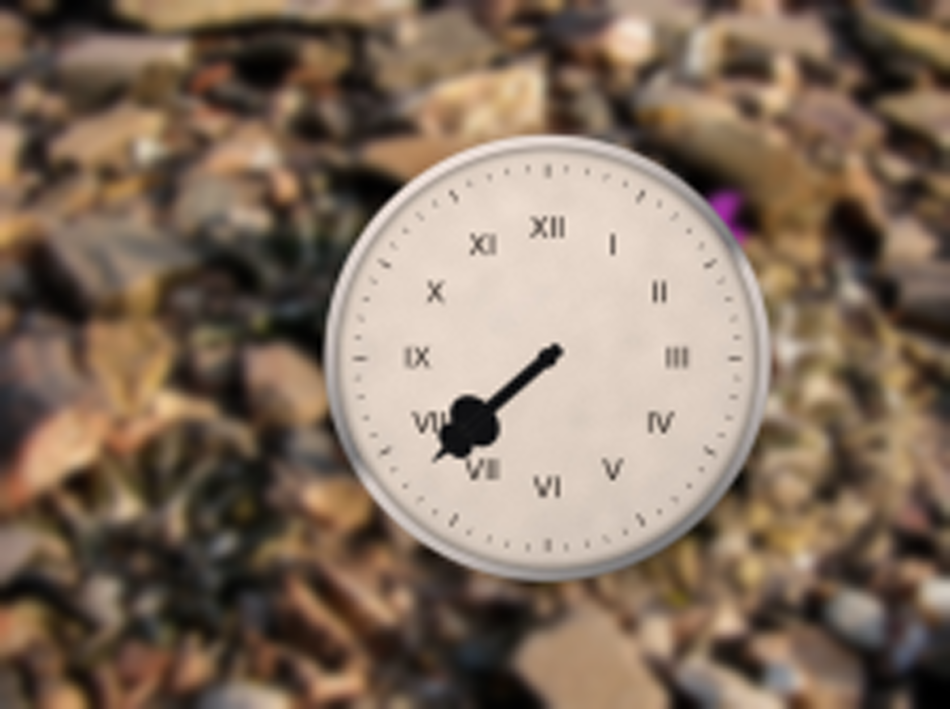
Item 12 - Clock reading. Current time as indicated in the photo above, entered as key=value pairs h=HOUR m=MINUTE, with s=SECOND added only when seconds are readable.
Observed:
h=7 m=38
